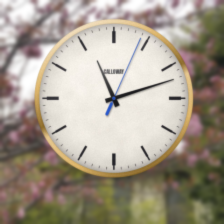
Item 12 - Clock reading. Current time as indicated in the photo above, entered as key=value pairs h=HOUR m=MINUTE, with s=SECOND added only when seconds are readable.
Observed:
h=11 m=12 s=4
